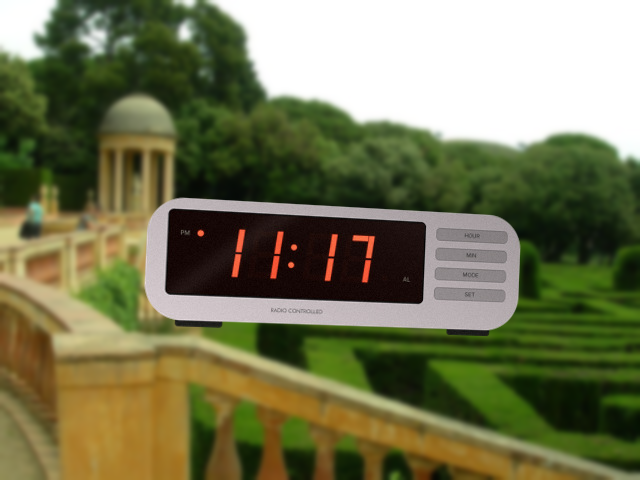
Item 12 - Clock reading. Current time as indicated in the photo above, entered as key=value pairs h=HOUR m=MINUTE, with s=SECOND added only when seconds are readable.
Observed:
h=11 m=17
